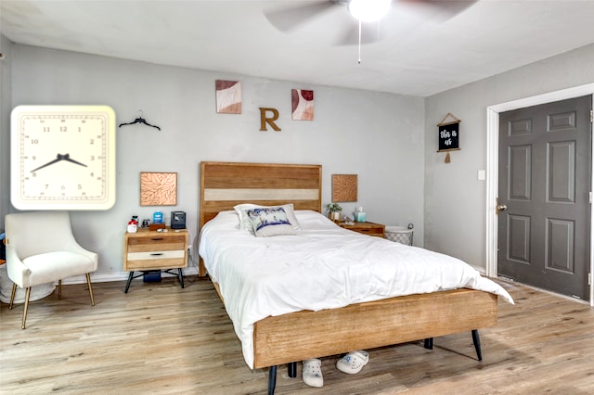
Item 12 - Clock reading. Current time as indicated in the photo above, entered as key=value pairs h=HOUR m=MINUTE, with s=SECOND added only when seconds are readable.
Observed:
h=3 m=41
